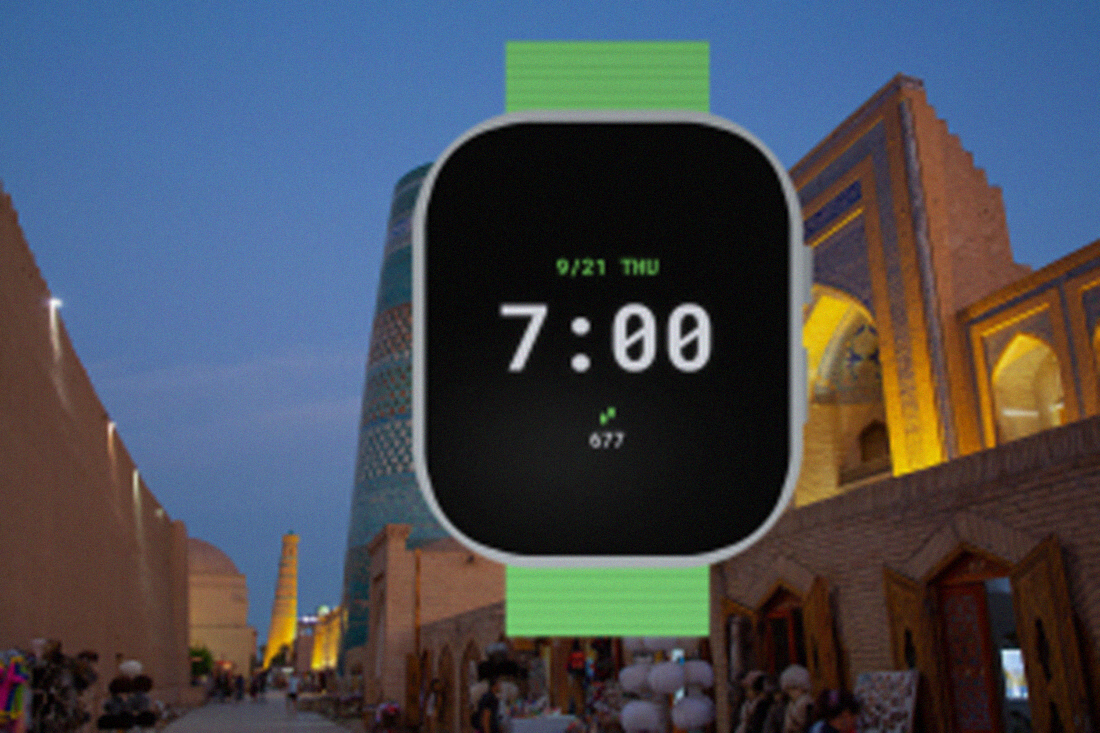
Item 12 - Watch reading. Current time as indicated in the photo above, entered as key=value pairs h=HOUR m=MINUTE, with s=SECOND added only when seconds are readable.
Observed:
h=7 m=0
